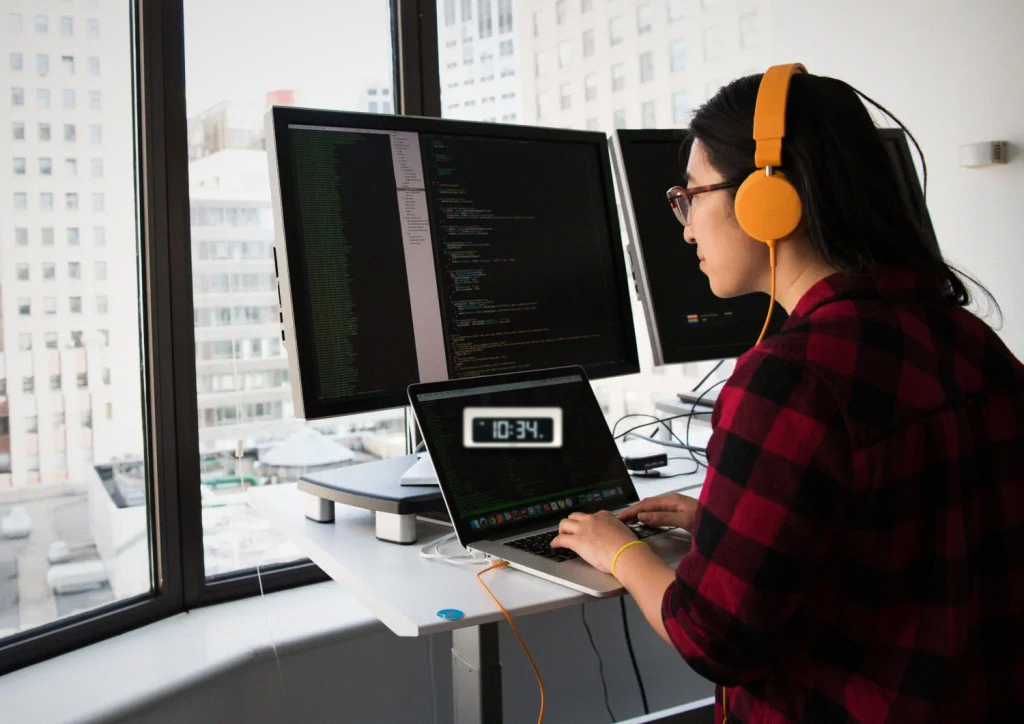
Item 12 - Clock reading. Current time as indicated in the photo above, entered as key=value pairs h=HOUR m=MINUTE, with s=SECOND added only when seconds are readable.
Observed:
h=10 m=34
